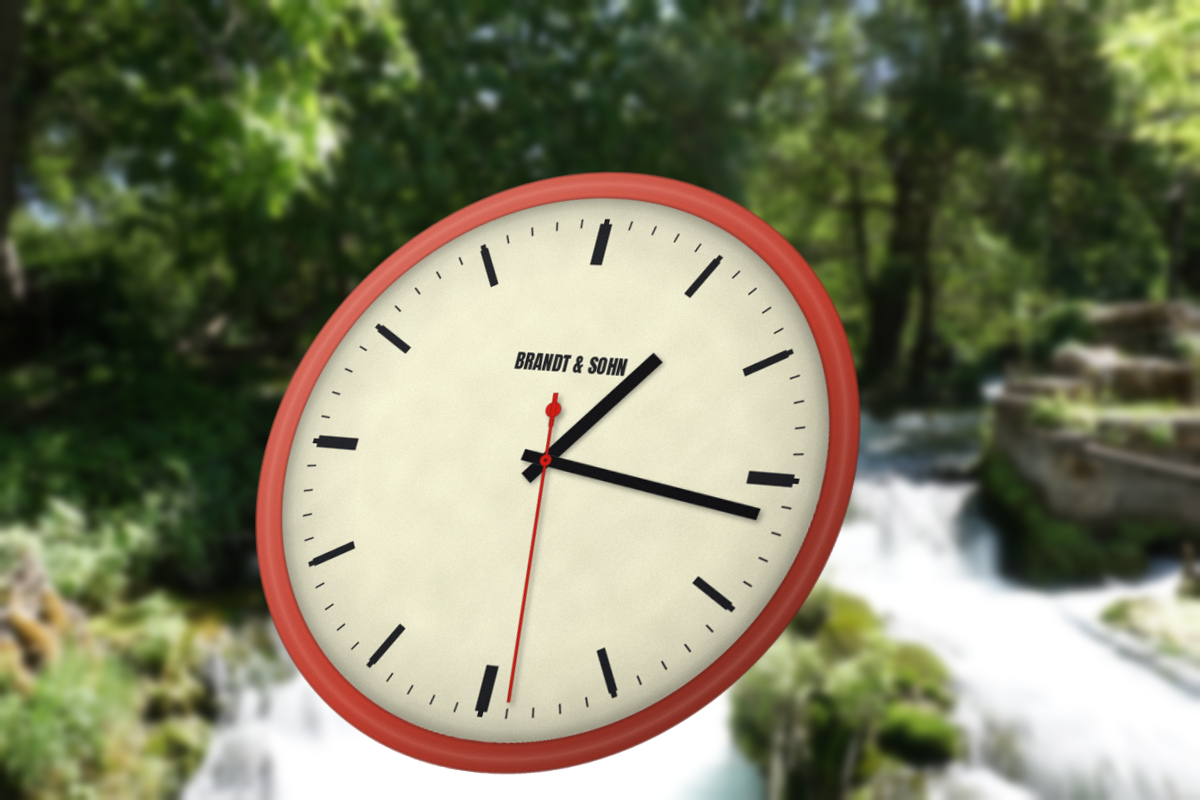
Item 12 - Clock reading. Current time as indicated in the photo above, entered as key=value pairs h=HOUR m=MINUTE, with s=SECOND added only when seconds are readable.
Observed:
h=1 m=16 s=29
